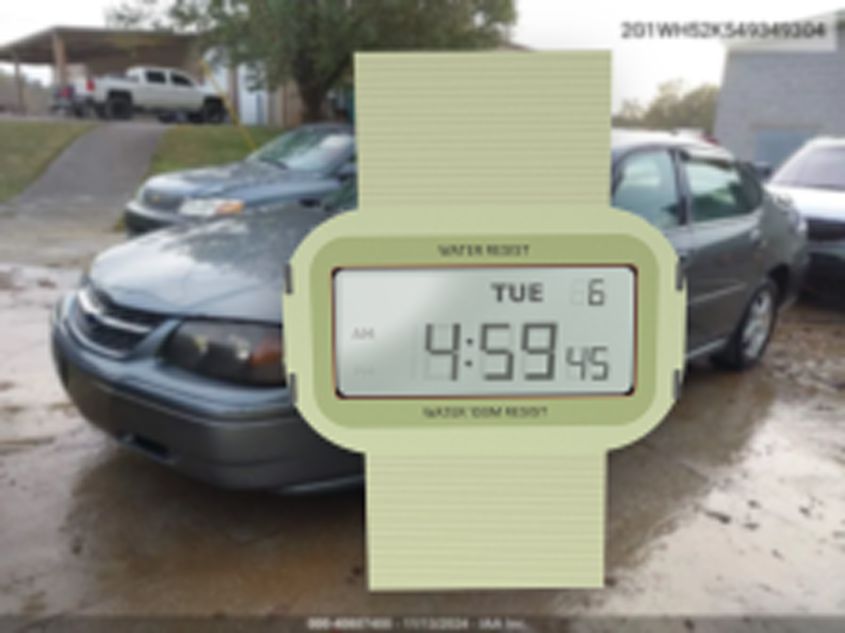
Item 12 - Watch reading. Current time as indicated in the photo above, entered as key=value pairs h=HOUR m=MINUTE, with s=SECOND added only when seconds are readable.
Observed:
h=4 m=59 s=45
